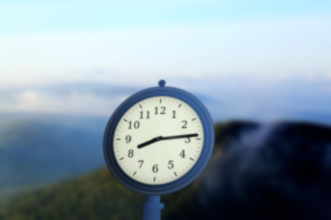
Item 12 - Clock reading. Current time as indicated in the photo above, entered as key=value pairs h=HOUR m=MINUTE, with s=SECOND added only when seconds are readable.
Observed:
h=8 m=14
